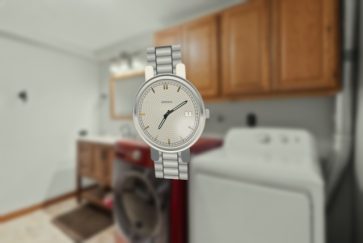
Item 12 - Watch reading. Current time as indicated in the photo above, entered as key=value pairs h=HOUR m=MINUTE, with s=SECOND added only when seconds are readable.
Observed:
h=7 m=10
